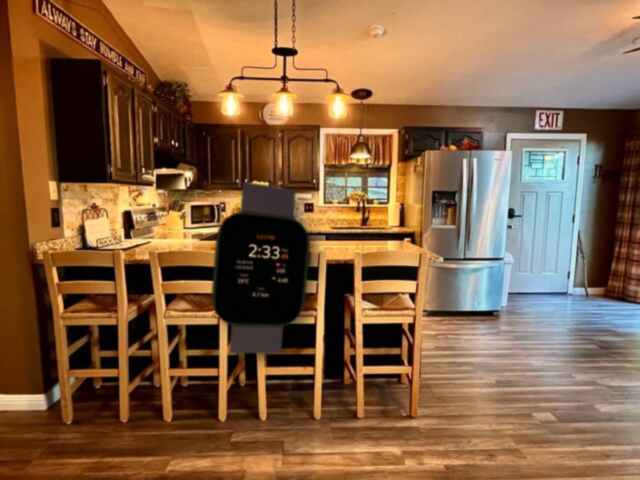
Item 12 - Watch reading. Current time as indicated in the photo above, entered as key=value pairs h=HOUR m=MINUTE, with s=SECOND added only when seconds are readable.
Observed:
h=2 m=33
